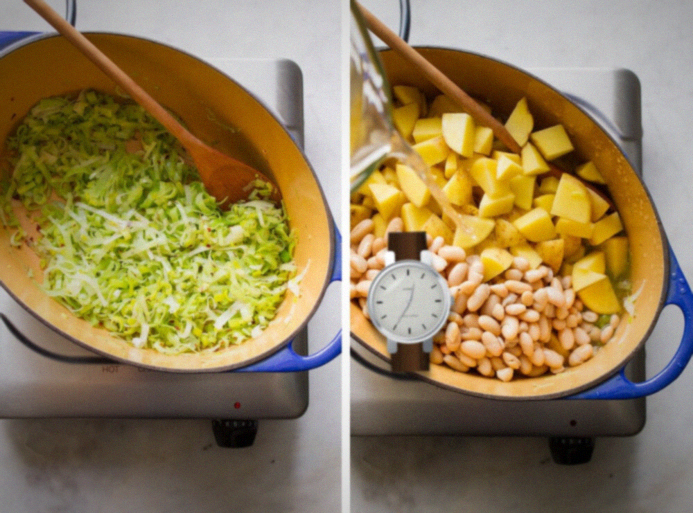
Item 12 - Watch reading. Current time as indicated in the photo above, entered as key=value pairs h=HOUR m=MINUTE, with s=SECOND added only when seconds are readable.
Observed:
h=12 m=35
